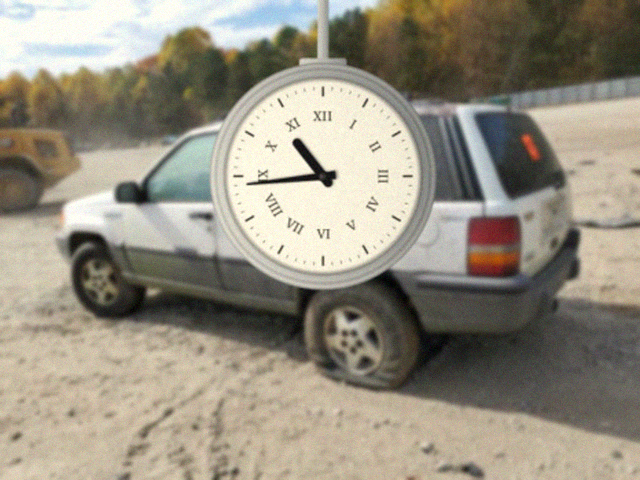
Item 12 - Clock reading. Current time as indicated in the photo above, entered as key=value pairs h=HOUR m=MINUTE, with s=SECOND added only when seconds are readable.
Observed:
h=10 m=44
